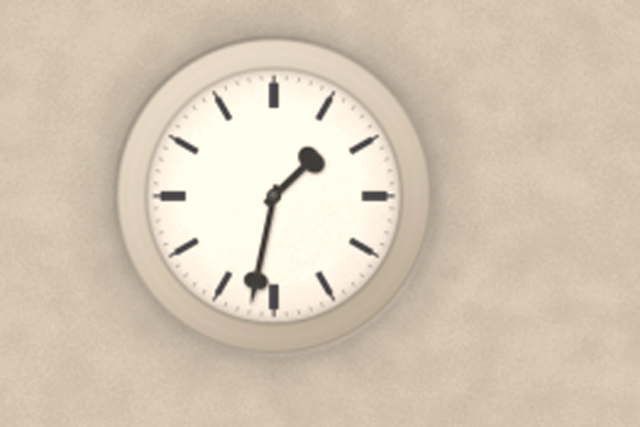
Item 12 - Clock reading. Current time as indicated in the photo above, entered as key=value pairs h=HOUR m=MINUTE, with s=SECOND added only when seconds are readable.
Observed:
h=1 m=32
